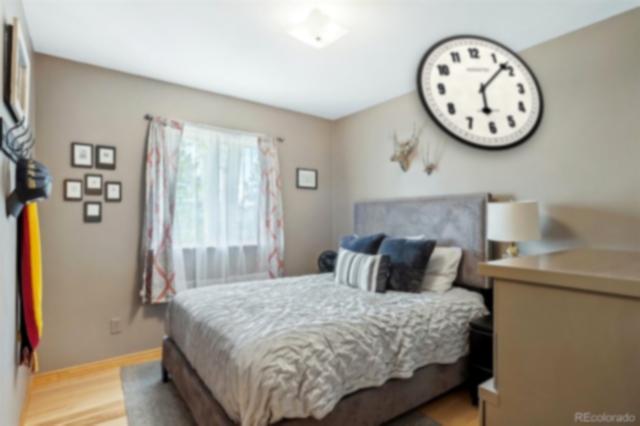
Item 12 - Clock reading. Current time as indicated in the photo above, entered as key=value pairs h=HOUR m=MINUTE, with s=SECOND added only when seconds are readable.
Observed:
h=6 m=8
